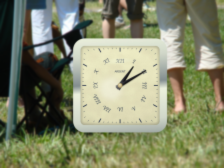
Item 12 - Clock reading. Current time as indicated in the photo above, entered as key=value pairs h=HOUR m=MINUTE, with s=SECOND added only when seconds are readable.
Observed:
h=1 m=10
